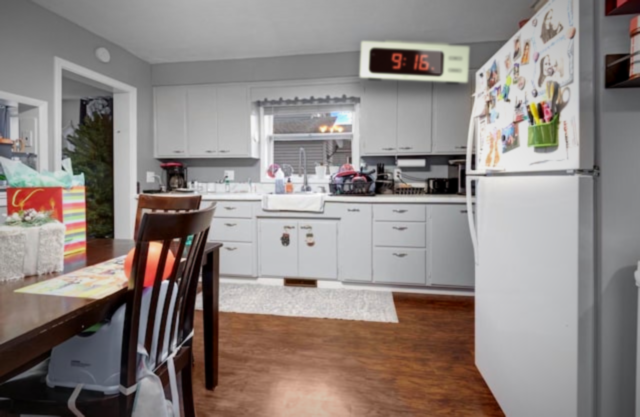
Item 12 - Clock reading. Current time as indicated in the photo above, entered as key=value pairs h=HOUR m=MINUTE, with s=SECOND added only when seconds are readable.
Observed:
h=9 m=16
